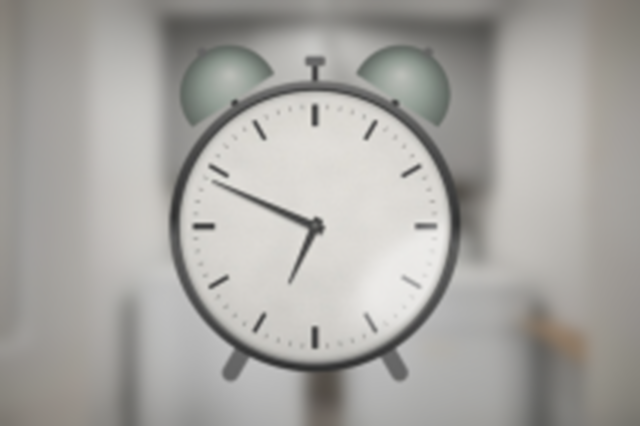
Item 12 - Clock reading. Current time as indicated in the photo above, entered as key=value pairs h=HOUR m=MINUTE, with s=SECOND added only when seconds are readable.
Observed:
h=6 m=49
